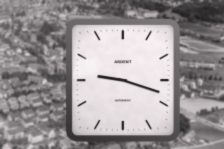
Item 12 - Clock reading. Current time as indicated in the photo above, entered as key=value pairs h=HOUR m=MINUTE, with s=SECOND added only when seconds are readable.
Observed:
h=9 m=18
